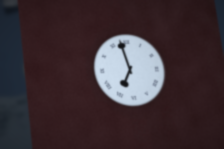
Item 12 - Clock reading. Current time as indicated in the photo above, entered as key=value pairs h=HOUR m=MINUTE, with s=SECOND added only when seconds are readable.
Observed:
h=6 m=58
